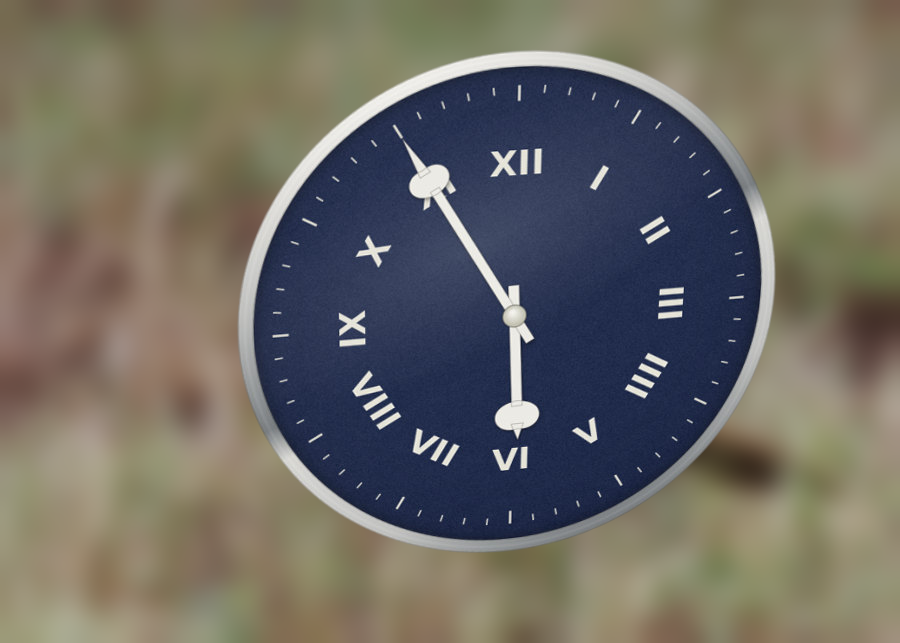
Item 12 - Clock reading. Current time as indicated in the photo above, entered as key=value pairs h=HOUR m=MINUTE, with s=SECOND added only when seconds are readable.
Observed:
h=5 m=55
